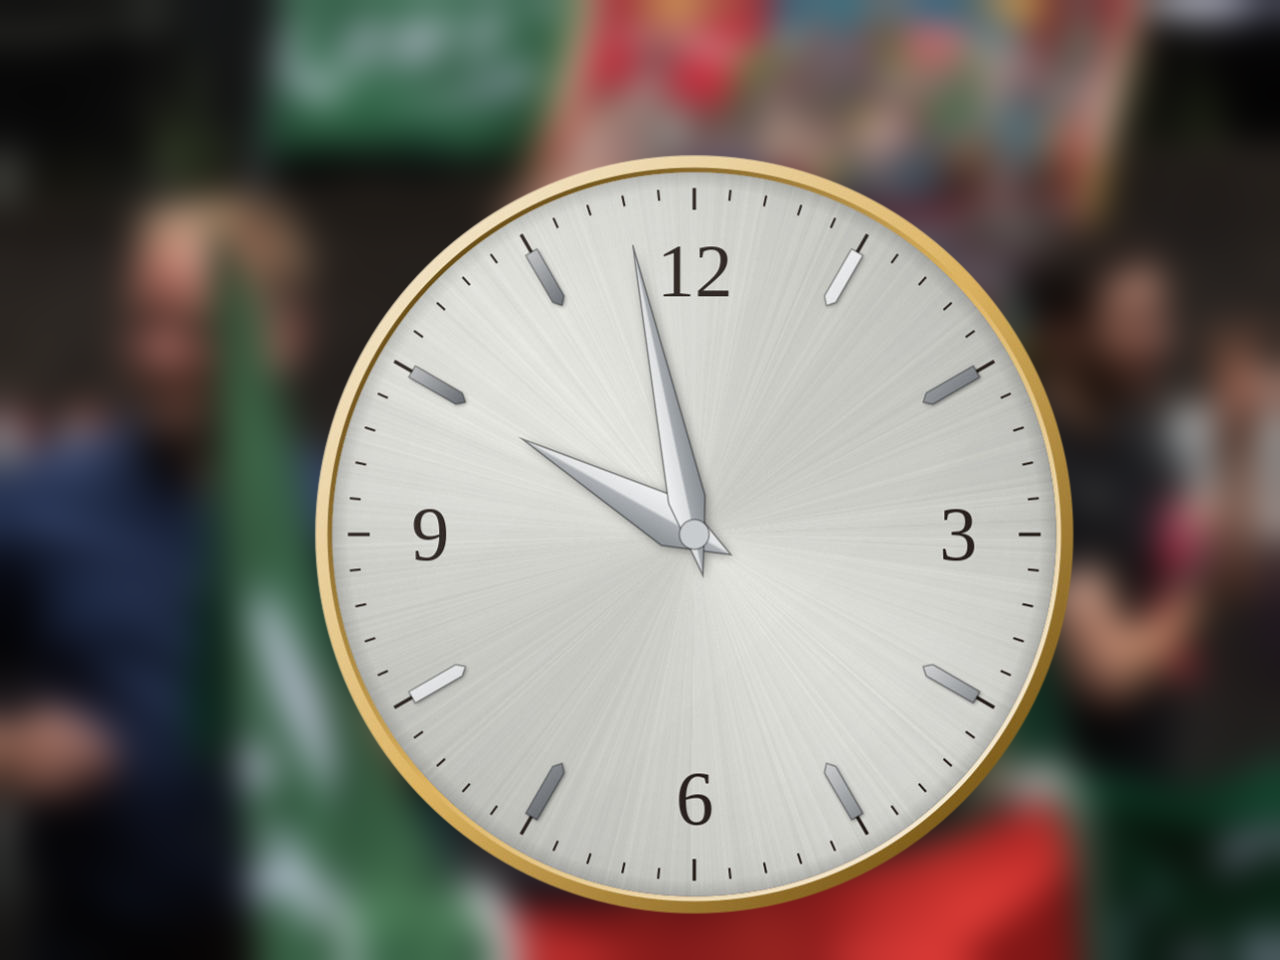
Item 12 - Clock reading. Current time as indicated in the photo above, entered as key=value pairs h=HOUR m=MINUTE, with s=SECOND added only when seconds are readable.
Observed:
h=9 m=58
